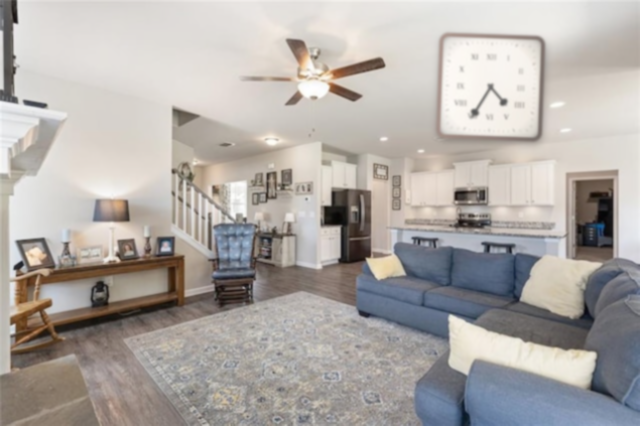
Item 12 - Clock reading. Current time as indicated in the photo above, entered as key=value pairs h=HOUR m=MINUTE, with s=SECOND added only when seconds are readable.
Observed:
h=4 m=35
